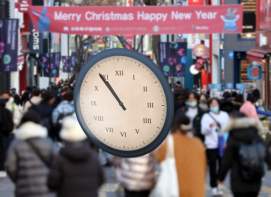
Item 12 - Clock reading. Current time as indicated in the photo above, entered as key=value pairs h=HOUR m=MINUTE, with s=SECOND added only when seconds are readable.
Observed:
h=10 m=54
